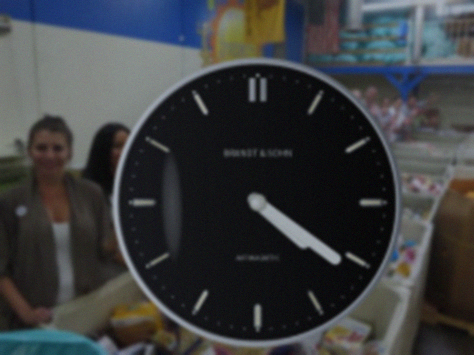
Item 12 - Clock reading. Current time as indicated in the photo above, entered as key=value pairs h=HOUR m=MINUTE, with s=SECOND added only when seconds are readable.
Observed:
h=4 m=21
